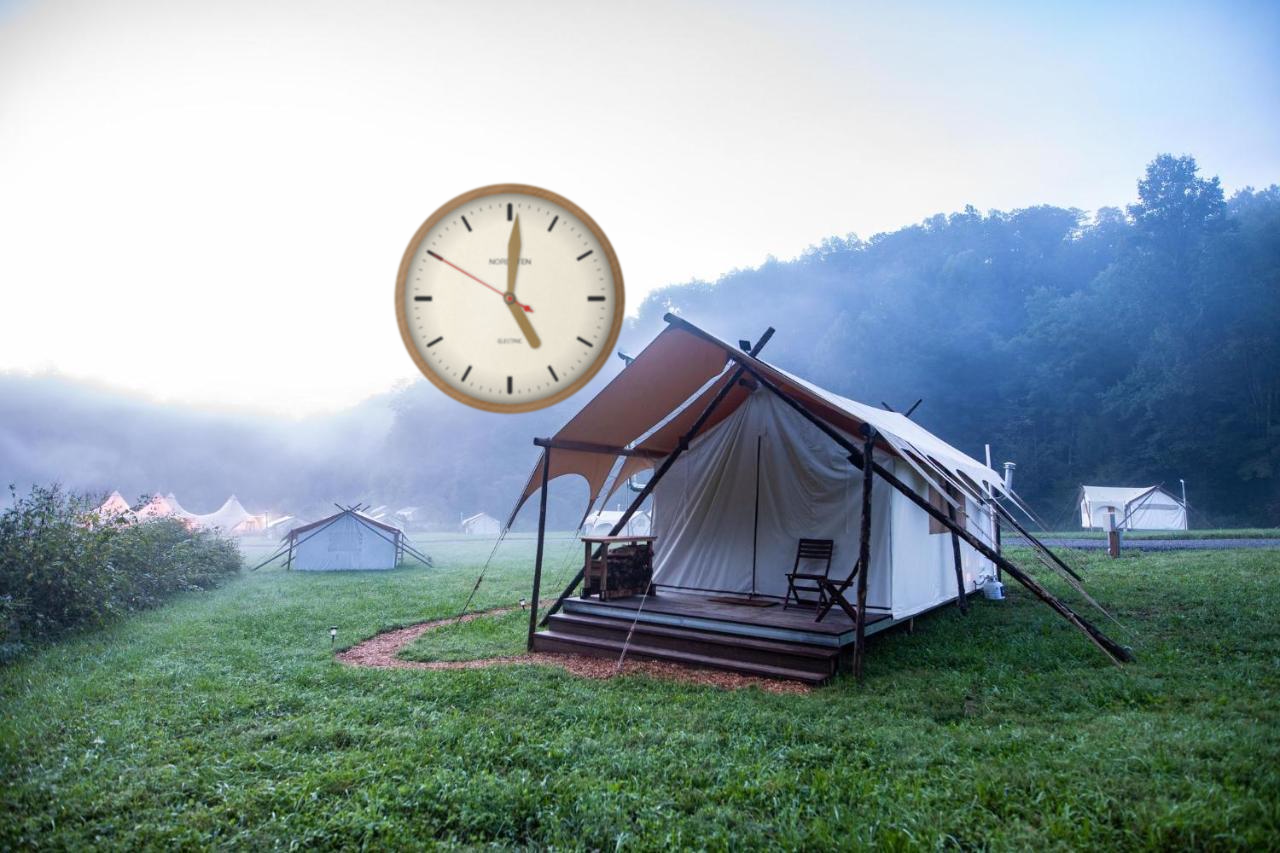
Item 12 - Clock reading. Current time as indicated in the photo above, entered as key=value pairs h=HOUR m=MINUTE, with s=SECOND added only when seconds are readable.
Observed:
h=5 m=0 s=50
